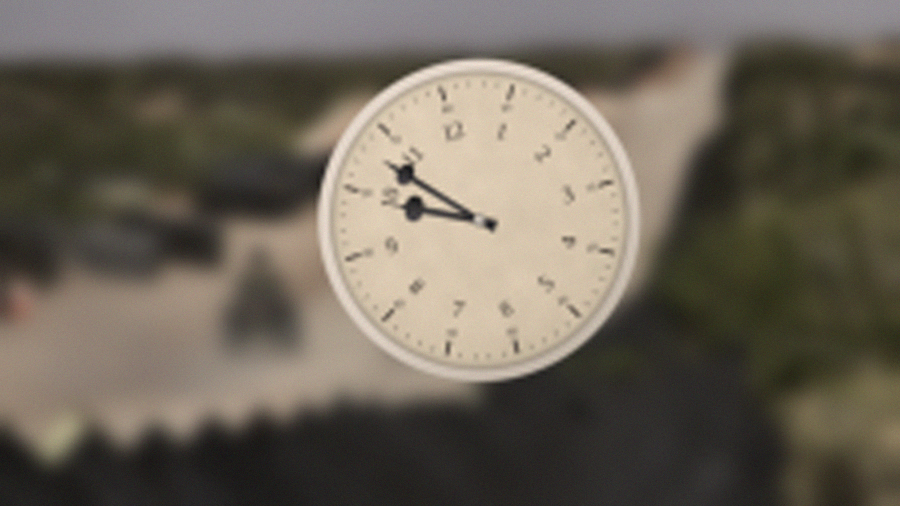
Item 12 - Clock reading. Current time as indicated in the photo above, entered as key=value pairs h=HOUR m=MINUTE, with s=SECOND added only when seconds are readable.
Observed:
h=9 m=53
